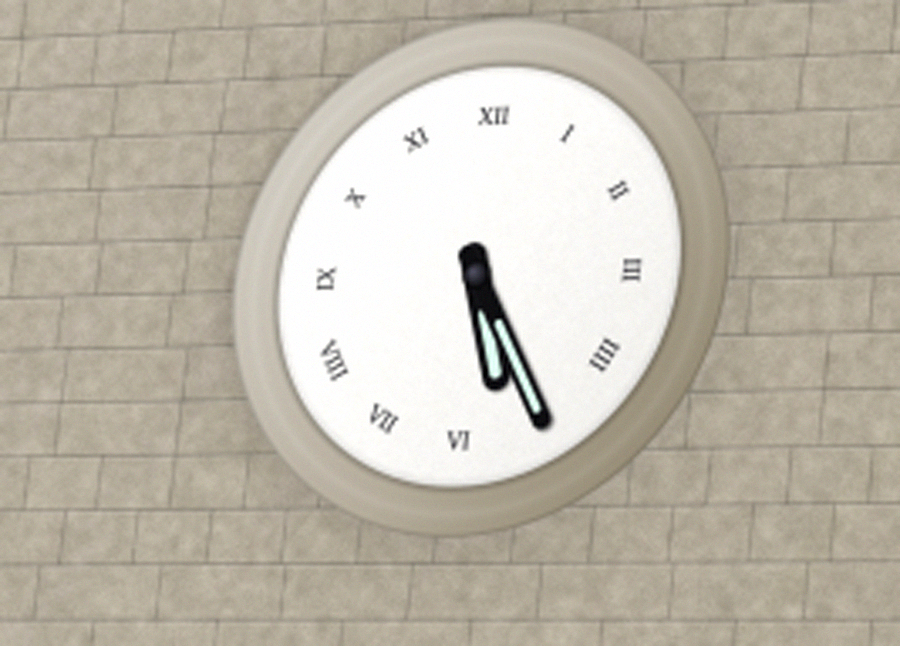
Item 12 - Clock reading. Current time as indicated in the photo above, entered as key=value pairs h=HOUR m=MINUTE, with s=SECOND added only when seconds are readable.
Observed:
h=5 m=25
